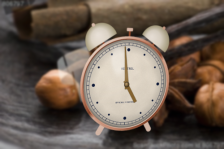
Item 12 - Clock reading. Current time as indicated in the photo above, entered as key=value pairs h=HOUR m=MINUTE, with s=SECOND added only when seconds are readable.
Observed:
h=4 m=59
